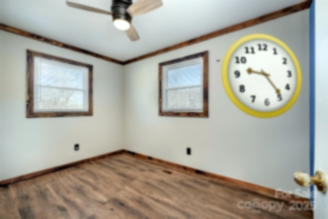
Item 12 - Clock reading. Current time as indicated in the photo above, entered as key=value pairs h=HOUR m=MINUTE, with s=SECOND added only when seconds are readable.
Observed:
h=9 m=24
